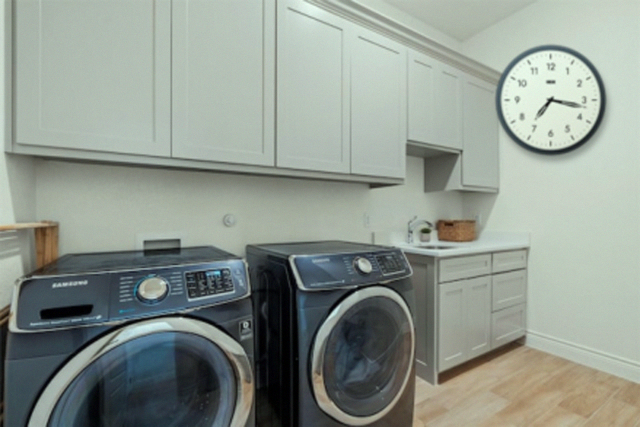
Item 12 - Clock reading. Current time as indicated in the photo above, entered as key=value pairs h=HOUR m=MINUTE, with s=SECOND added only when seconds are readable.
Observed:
h=7 m=17
